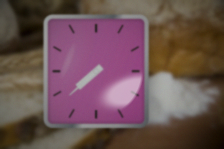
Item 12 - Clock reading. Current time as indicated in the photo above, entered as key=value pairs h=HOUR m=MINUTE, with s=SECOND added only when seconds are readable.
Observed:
h=7 m=38
